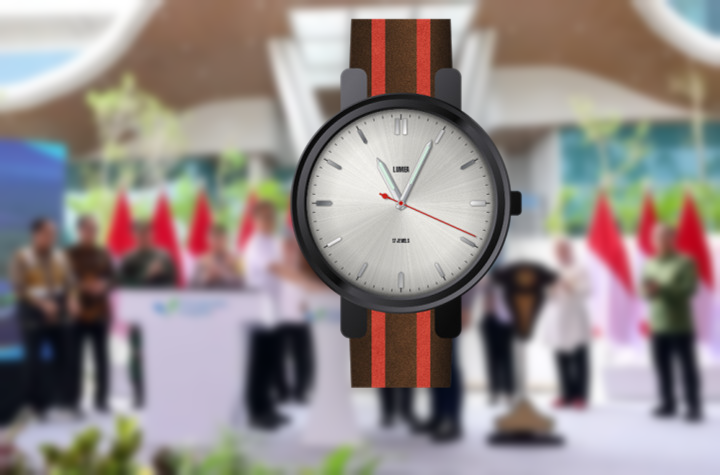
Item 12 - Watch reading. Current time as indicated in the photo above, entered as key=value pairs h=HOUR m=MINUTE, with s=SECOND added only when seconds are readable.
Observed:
h=11 m=4 s=19
